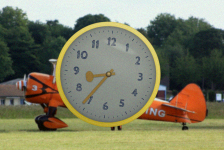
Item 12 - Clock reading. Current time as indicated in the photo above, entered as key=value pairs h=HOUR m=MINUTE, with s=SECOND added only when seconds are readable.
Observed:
h=8 m=36
